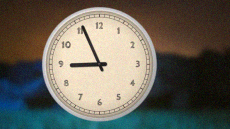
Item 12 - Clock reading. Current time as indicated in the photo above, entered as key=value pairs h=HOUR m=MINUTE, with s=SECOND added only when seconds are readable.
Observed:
h=8 m=56
